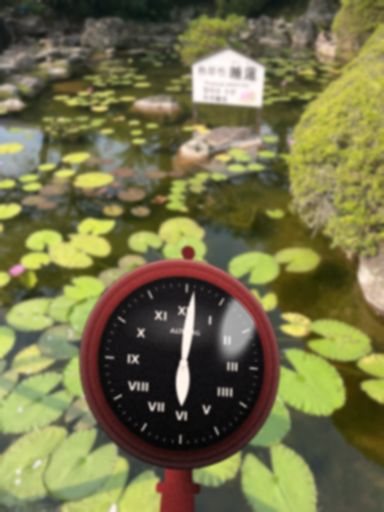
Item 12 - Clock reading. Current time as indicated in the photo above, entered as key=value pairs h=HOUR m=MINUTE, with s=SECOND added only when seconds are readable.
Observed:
h=6 m=1
